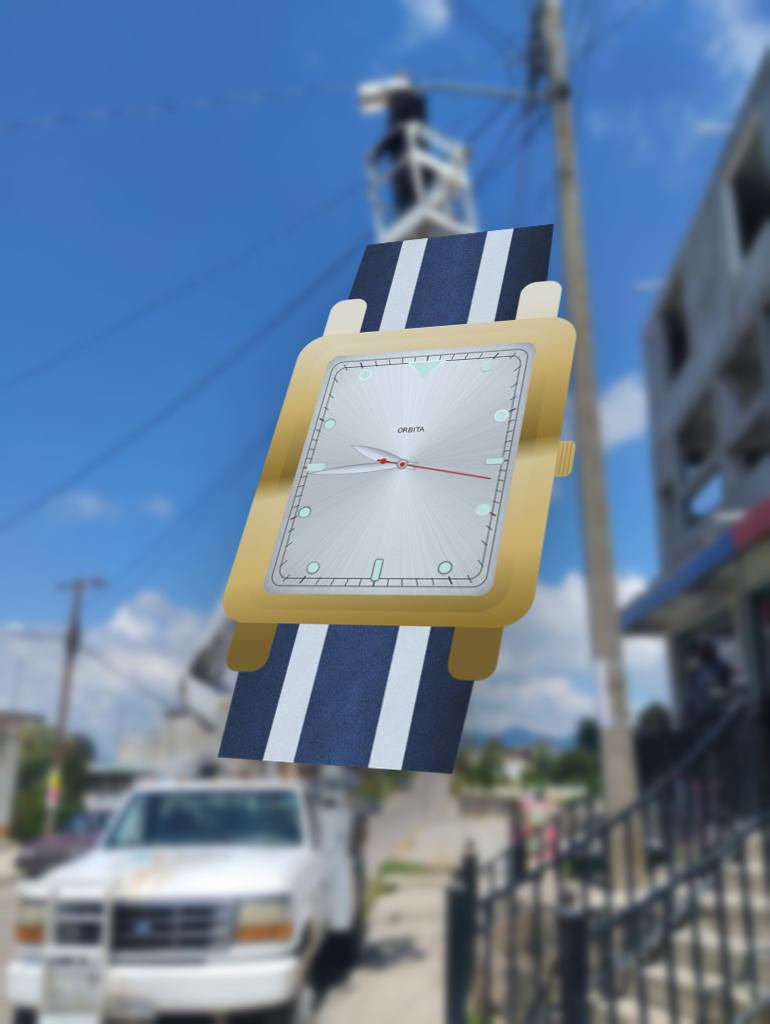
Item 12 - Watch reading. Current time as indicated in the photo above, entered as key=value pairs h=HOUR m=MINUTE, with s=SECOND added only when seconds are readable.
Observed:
h=9 m=44 s=17
